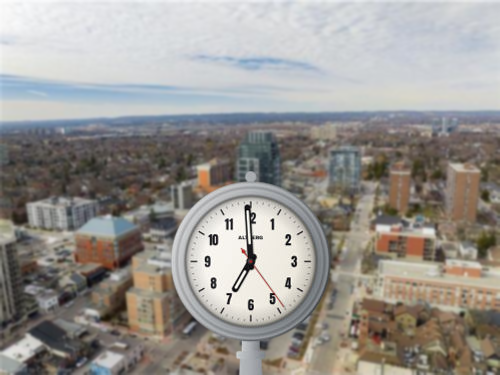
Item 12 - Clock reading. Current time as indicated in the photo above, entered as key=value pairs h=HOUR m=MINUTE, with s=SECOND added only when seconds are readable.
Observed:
h=6 m=59 s=24
